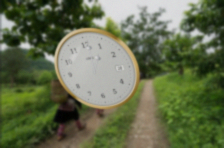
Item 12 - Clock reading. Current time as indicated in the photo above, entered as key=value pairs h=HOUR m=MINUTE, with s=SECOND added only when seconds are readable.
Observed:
h=1 m=1
